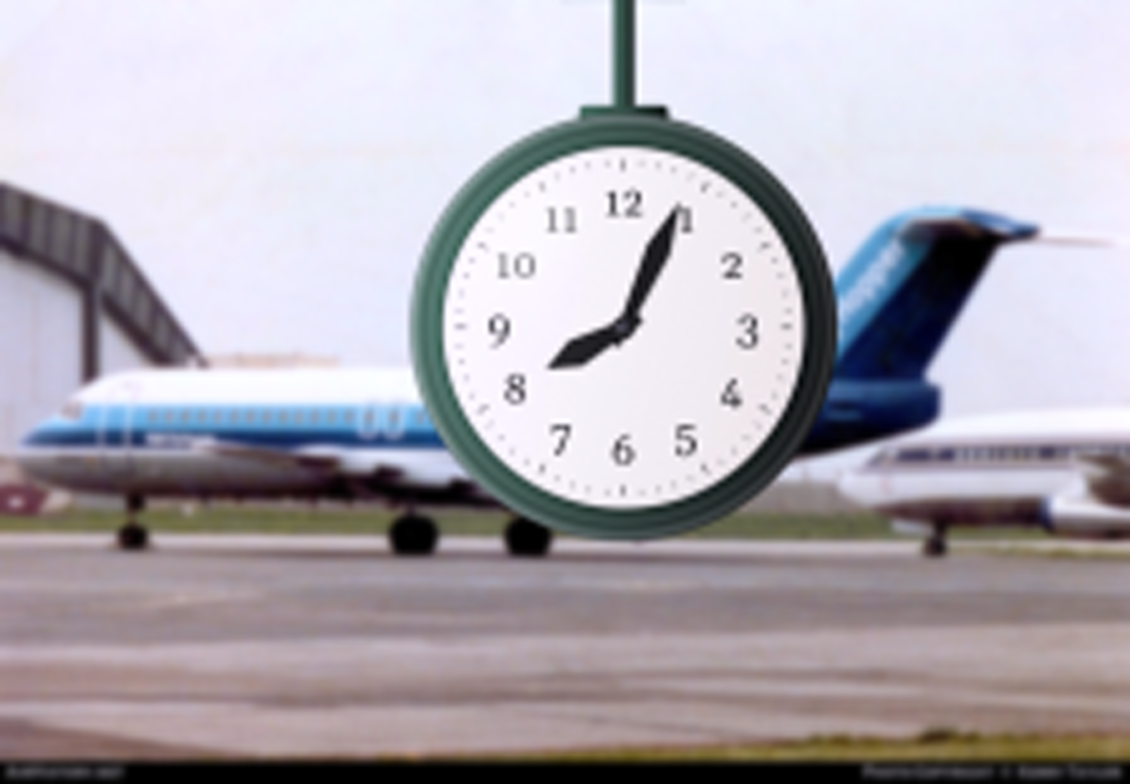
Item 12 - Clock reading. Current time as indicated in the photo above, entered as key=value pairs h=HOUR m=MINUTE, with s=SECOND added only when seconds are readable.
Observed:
h=8 m=4
